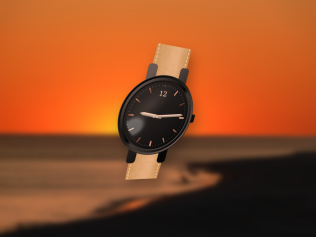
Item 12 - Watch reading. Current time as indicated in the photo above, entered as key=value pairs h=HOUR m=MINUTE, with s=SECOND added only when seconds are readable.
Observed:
h=9 m=14
